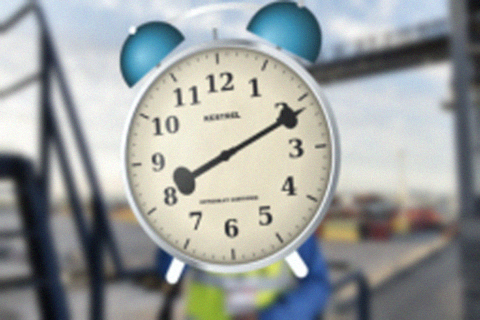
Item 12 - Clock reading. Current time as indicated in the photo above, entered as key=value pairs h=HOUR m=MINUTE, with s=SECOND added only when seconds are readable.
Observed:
h=8 m=11
